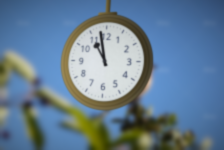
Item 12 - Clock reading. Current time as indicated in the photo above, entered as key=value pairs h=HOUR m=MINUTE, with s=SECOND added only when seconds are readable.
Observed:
h=10 m=58
